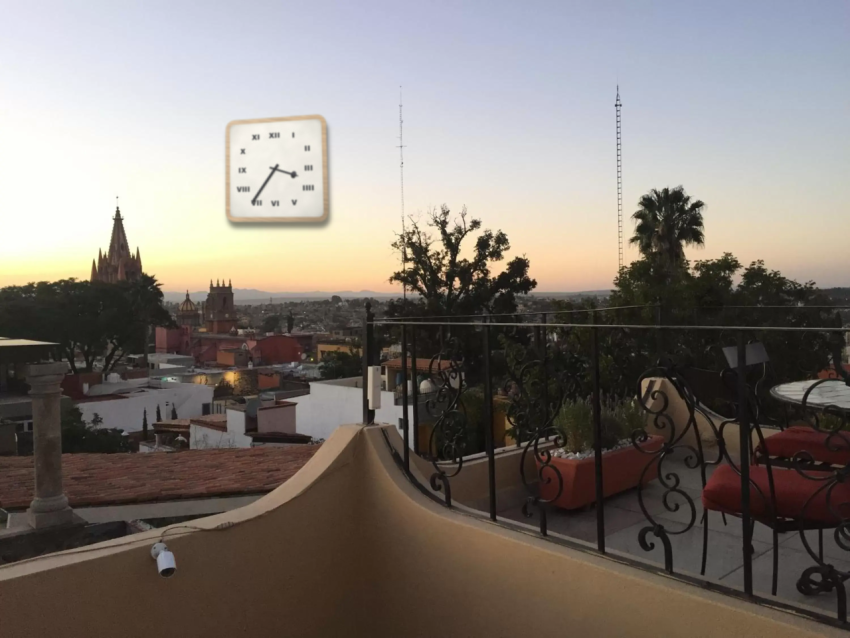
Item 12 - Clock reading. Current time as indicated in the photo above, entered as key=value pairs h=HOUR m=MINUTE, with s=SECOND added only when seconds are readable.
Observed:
h=3 m=36
